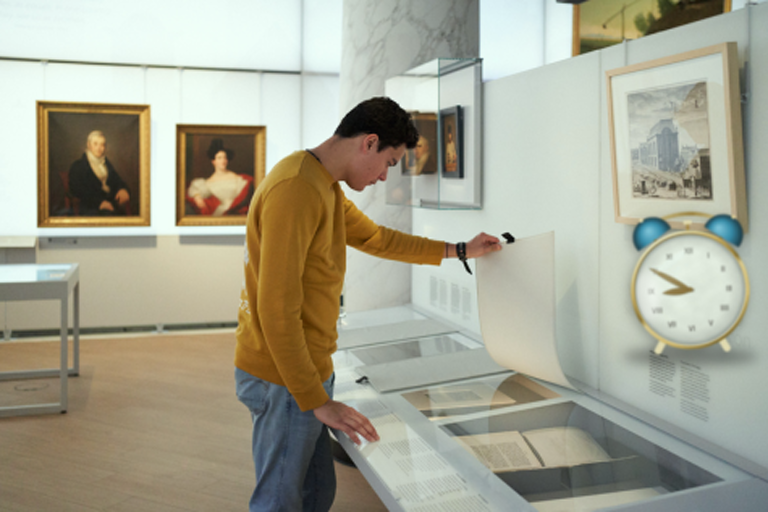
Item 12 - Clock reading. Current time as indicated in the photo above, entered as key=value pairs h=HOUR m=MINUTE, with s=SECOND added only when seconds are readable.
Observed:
h=8 m=50
